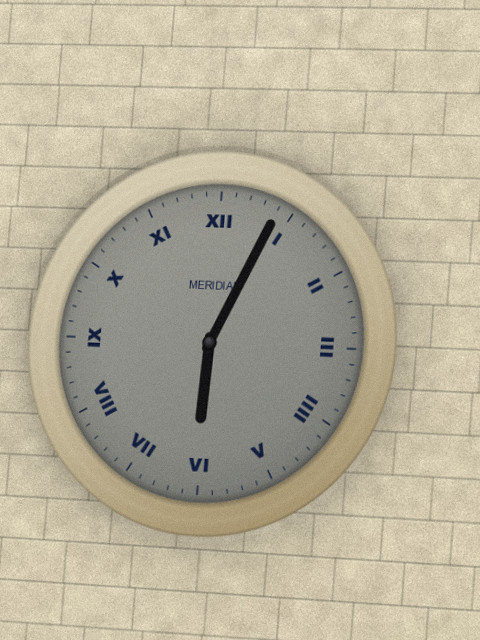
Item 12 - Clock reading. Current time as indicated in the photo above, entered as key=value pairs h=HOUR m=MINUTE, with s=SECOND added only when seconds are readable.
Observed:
h=6 m=4
